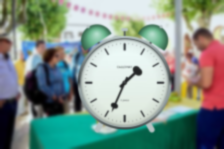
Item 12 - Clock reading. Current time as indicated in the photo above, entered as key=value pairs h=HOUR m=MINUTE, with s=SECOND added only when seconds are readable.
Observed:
h=1 m=34
